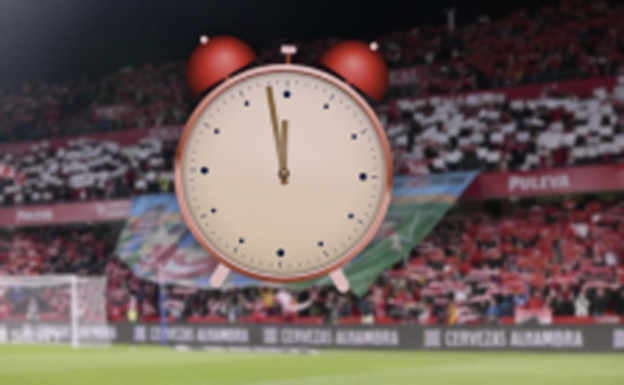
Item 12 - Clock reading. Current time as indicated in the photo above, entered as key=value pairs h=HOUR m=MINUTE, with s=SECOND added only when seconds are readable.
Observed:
h=11 m=58
